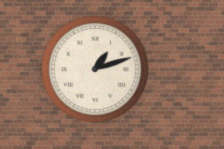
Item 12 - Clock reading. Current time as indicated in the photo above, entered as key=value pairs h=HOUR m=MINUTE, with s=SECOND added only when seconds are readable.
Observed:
h=1 m=12
